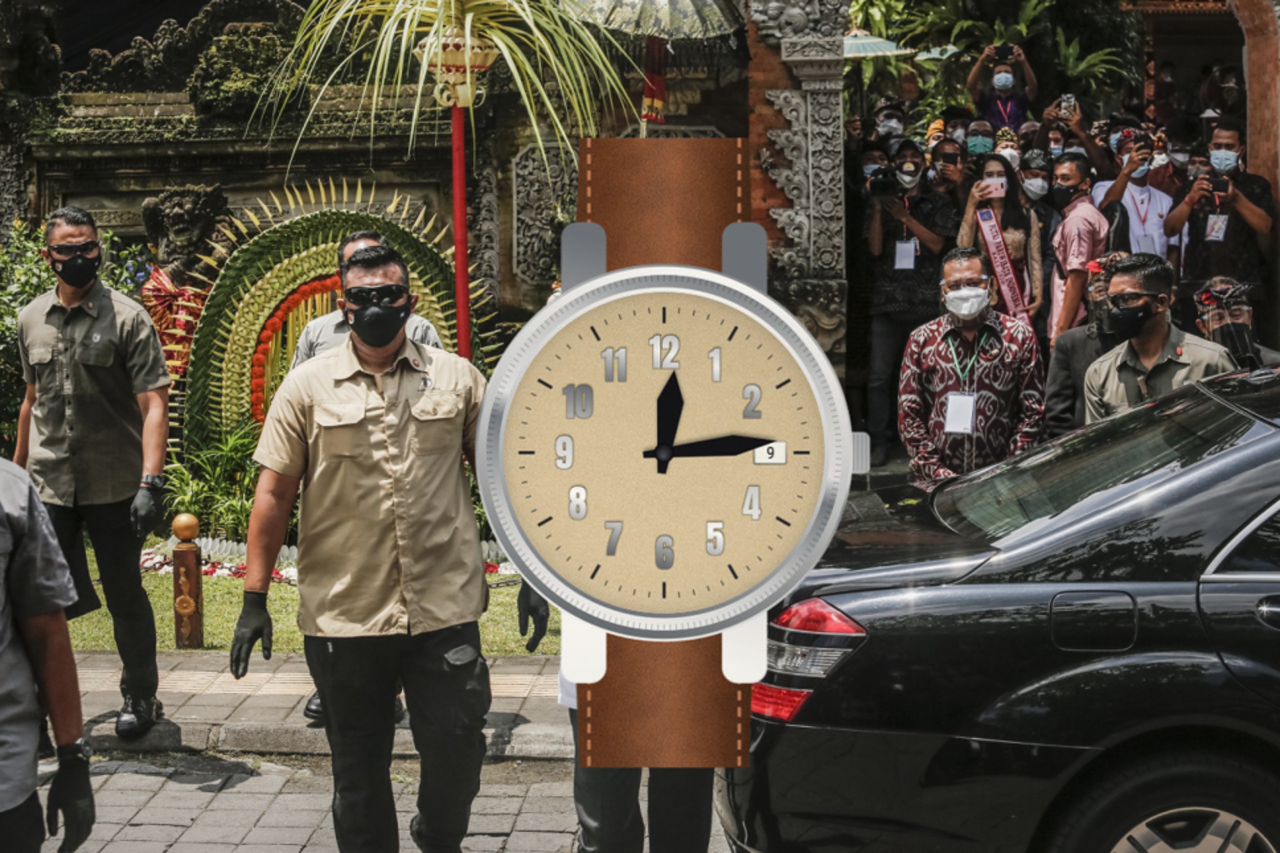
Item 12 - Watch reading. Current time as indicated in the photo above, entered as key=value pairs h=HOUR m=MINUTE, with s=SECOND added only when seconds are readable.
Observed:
h=12 m=14
